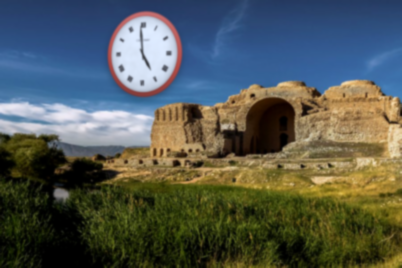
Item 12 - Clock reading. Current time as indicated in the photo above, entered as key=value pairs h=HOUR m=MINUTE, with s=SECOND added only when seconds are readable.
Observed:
h=4 m=59
